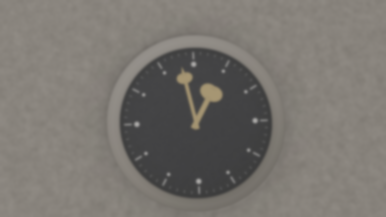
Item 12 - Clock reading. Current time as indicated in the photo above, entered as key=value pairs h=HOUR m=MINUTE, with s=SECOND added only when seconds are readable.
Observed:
h=12 m=58
